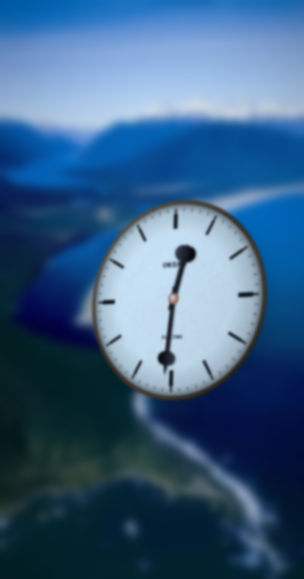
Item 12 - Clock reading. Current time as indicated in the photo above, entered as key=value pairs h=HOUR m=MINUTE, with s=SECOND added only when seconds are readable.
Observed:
h=12 m=31
